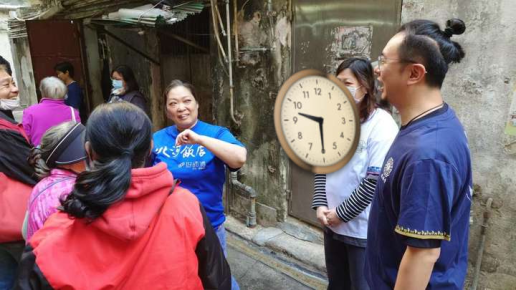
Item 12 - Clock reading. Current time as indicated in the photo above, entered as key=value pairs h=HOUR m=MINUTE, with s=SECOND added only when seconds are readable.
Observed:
h=9 m=30
